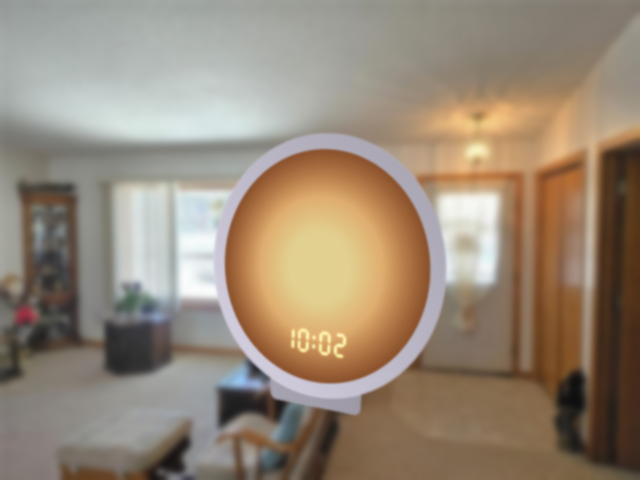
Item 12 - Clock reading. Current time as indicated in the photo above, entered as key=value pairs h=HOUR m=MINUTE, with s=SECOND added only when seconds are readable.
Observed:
h=10 m=2
